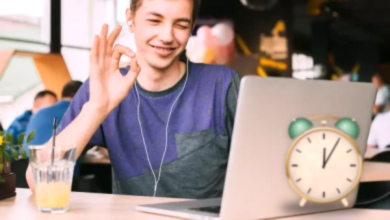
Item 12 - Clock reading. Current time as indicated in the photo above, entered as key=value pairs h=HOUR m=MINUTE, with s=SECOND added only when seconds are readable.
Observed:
h=12 m=5
